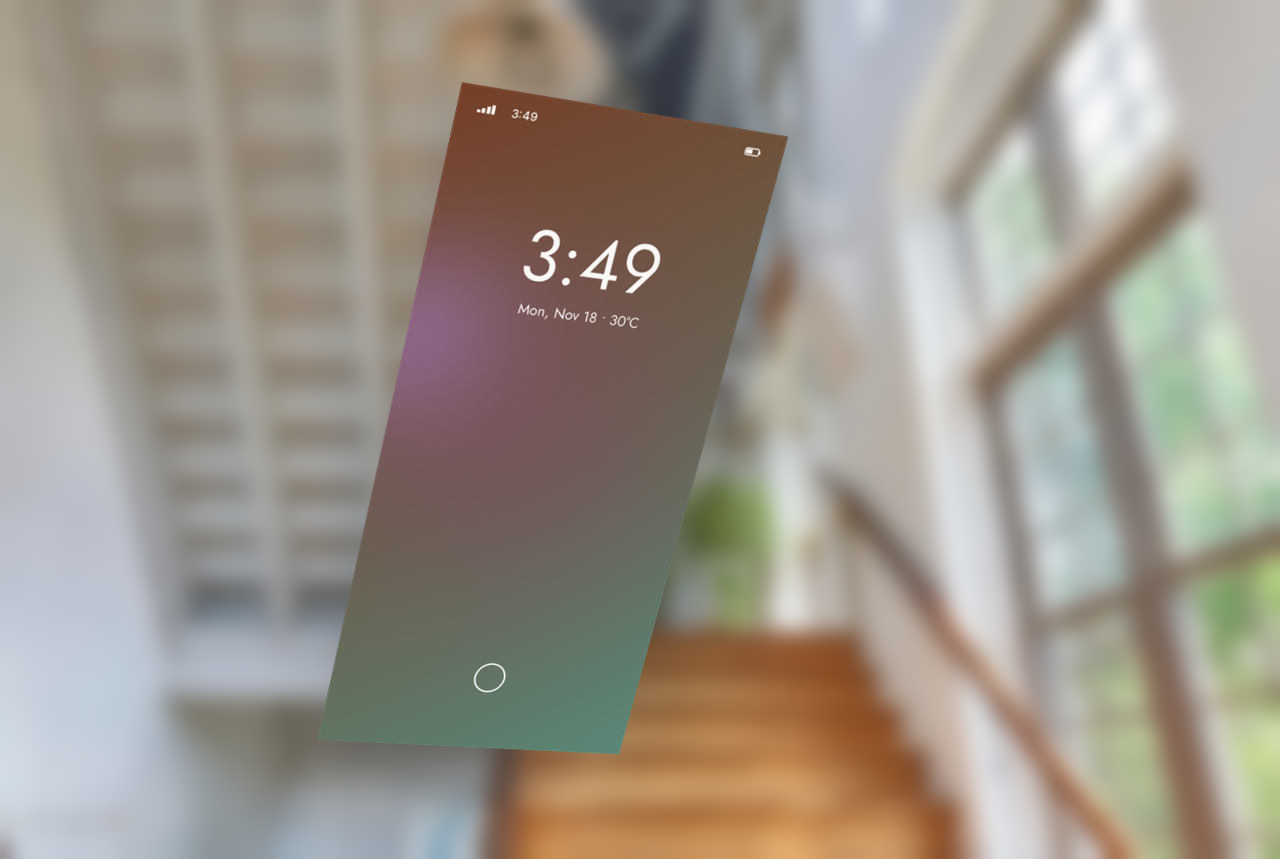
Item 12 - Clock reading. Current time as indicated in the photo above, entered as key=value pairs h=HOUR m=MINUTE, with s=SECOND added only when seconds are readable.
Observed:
h=3 m=49
